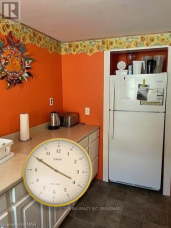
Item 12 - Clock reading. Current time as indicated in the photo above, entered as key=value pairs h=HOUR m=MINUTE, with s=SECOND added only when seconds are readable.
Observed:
h=3 m=50
